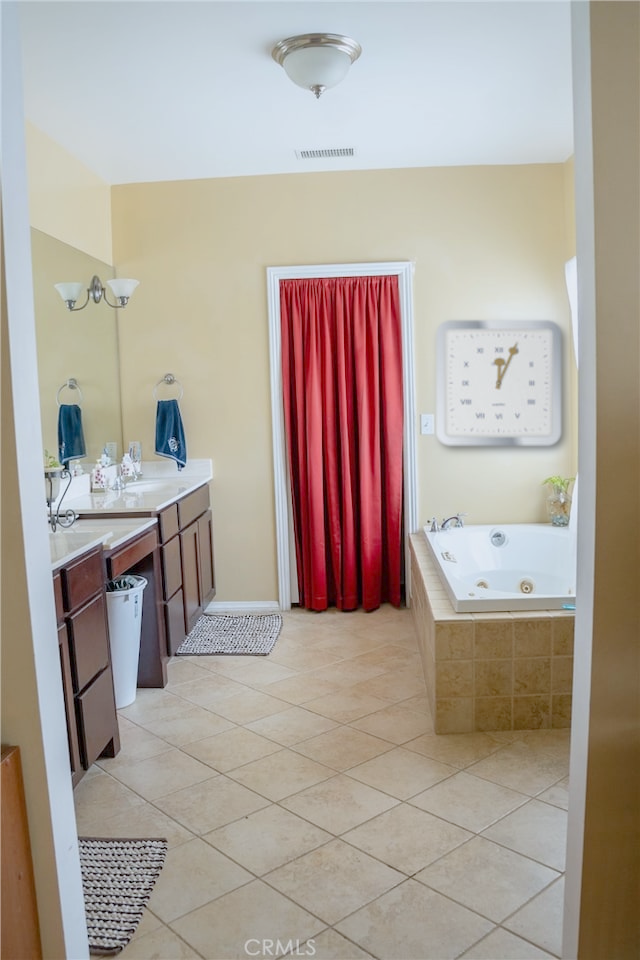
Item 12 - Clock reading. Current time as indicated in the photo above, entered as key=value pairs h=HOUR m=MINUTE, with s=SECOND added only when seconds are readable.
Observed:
h=12 m=4
